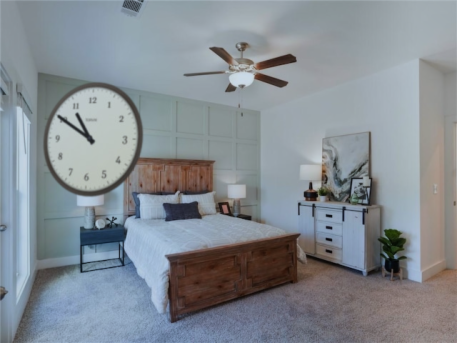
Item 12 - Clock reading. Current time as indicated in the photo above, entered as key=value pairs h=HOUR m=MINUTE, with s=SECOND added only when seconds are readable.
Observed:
h=10 m=50
